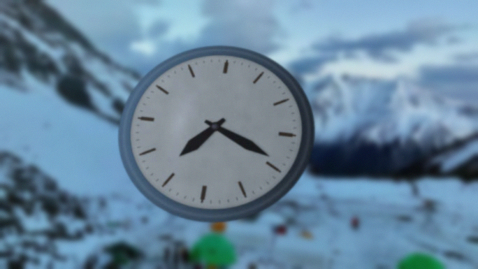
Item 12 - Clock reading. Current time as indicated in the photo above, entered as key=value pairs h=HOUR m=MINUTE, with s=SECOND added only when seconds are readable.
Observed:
h=7 m=19
